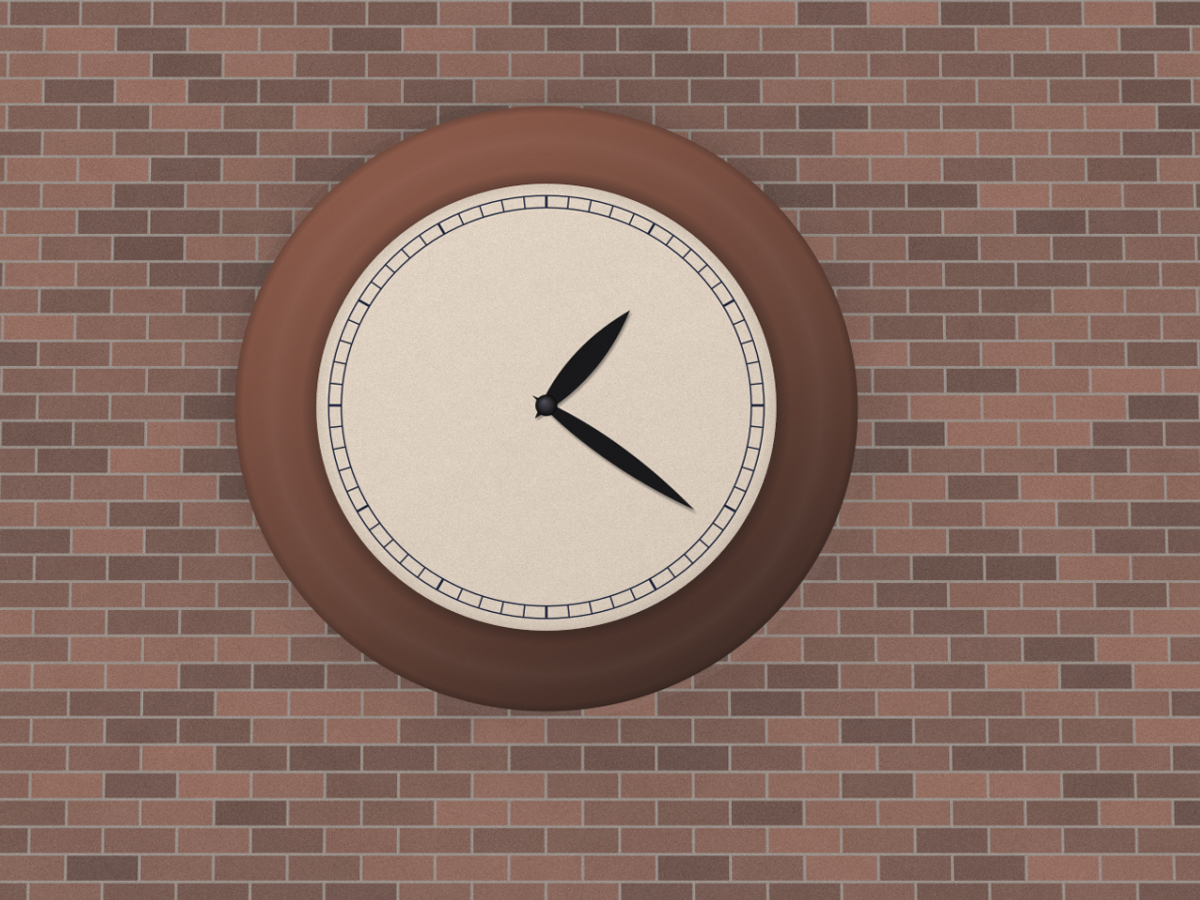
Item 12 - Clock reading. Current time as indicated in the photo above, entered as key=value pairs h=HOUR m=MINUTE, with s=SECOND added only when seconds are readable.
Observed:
h=1 m=21
